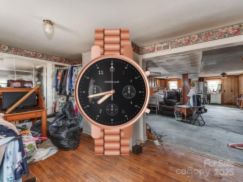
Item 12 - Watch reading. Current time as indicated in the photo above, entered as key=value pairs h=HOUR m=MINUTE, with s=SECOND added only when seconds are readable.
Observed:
h=7 m=43
